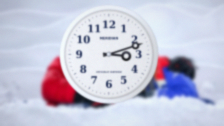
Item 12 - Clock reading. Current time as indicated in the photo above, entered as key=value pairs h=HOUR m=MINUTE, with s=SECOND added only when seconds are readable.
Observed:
h=3 m=12
